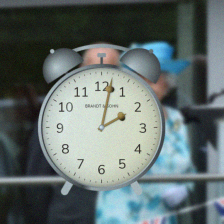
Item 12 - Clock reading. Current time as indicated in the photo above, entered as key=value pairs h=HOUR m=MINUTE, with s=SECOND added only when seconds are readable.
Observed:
h=2 m=2
